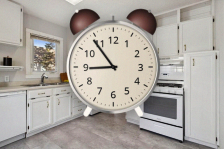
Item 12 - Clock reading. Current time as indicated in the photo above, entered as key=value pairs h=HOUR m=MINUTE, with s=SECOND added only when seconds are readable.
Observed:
h=8 m=54
